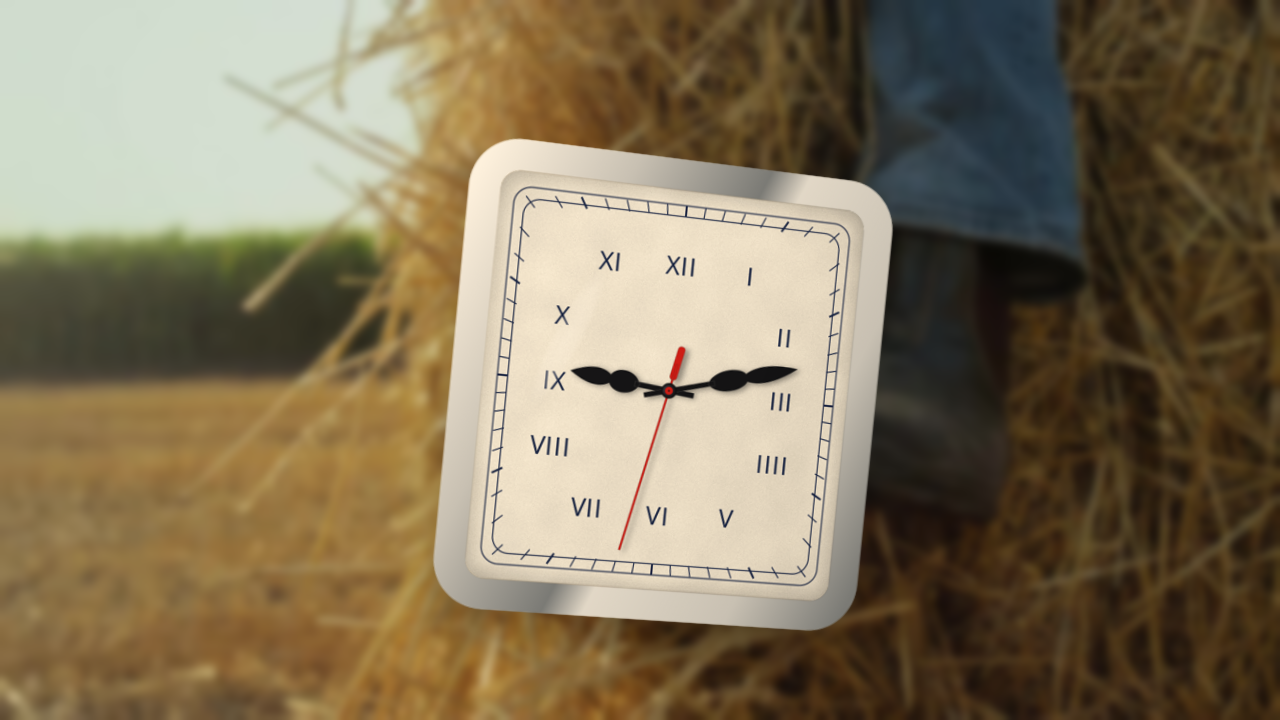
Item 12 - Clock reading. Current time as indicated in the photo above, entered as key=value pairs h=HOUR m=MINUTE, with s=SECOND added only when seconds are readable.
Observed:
h=9 m=12 s=32
